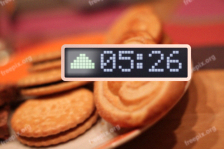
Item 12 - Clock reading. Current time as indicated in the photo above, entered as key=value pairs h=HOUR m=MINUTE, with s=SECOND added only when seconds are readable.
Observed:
h=5 m=26
